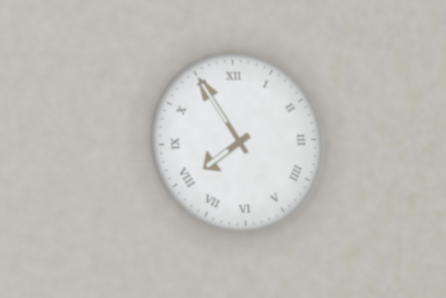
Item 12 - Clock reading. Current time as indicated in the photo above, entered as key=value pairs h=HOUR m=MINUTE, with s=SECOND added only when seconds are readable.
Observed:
h=7 m=55
